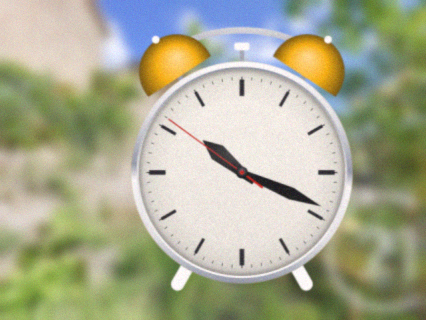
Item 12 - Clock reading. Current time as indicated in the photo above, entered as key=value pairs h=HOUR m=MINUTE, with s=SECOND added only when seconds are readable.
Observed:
h=10 m=18 s=51
